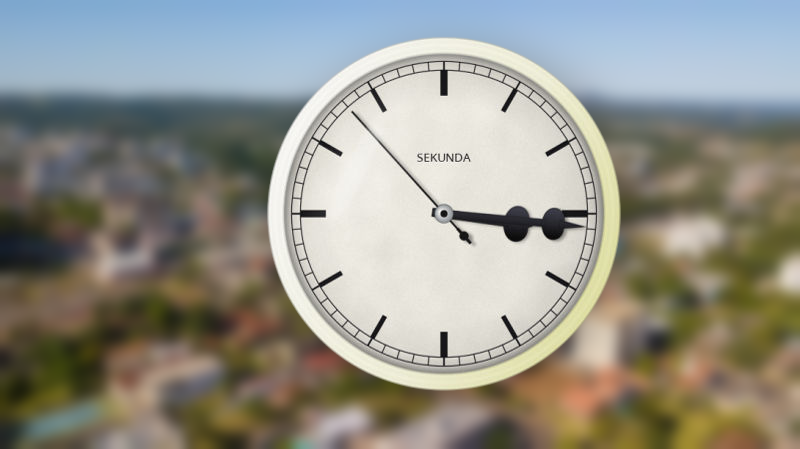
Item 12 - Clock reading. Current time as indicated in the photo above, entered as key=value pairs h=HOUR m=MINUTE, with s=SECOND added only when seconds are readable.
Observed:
h=3 m=15 s=53
